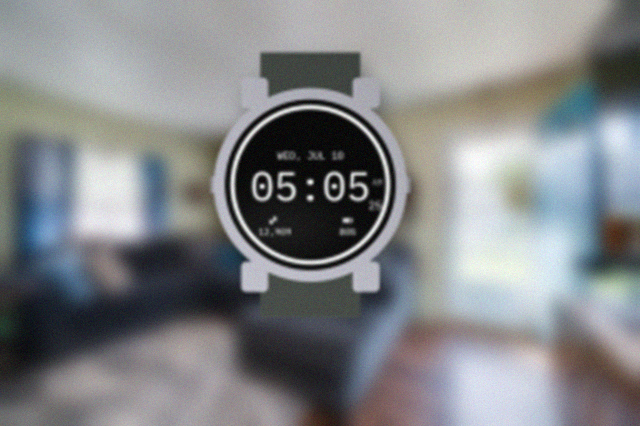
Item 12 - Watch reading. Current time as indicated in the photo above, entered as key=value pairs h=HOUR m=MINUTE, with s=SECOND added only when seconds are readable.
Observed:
h=5 m=5
